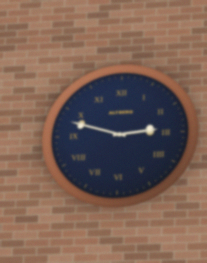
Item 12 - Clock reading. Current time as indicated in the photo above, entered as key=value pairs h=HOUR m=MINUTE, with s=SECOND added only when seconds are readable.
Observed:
h=2 m=48
